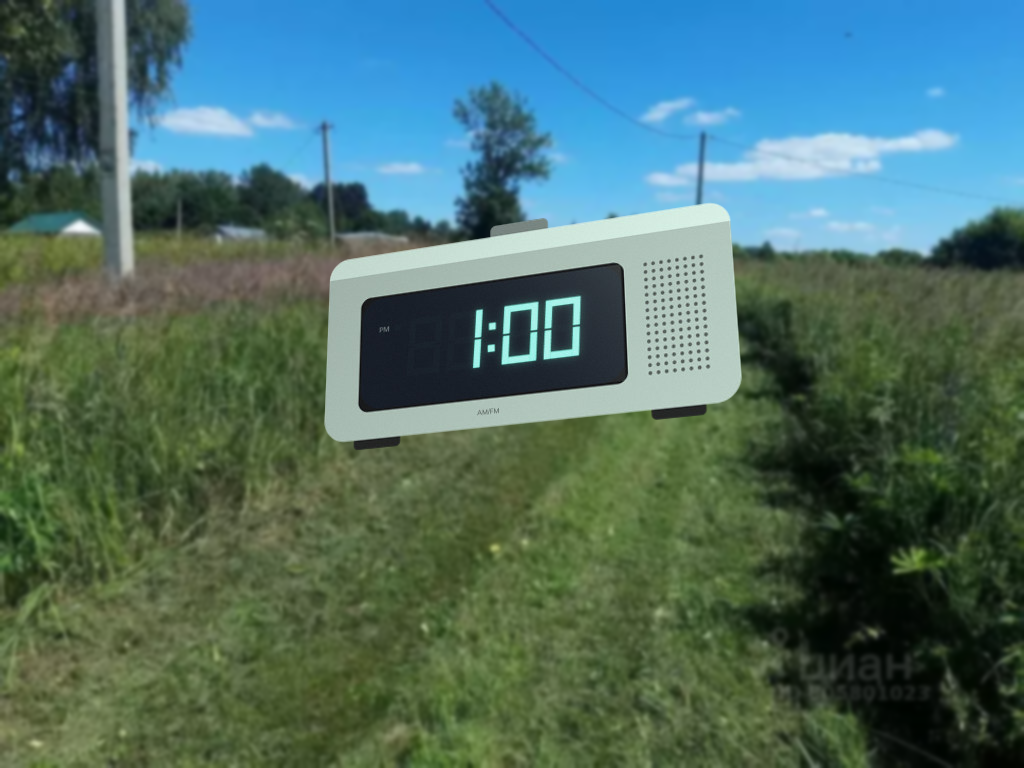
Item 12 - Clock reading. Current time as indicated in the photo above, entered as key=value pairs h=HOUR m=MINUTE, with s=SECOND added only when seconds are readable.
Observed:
h=1 m=0
